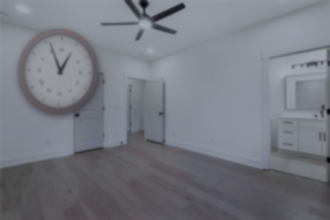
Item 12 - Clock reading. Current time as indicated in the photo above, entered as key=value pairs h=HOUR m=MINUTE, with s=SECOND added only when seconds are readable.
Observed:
h=12 m=56
